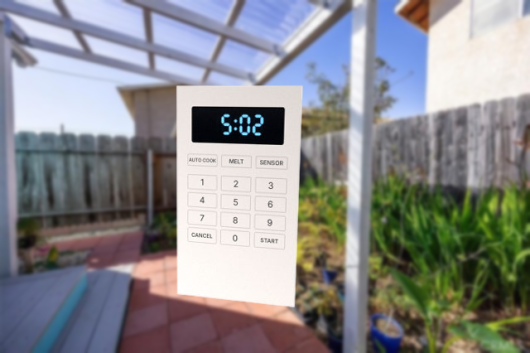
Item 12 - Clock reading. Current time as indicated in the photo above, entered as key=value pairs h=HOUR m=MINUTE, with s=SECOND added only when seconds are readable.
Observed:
h=5 m=2
